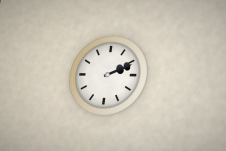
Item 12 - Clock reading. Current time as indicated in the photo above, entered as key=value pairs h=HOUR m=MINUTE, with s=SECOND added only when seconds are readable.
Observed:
h=2 m=11
